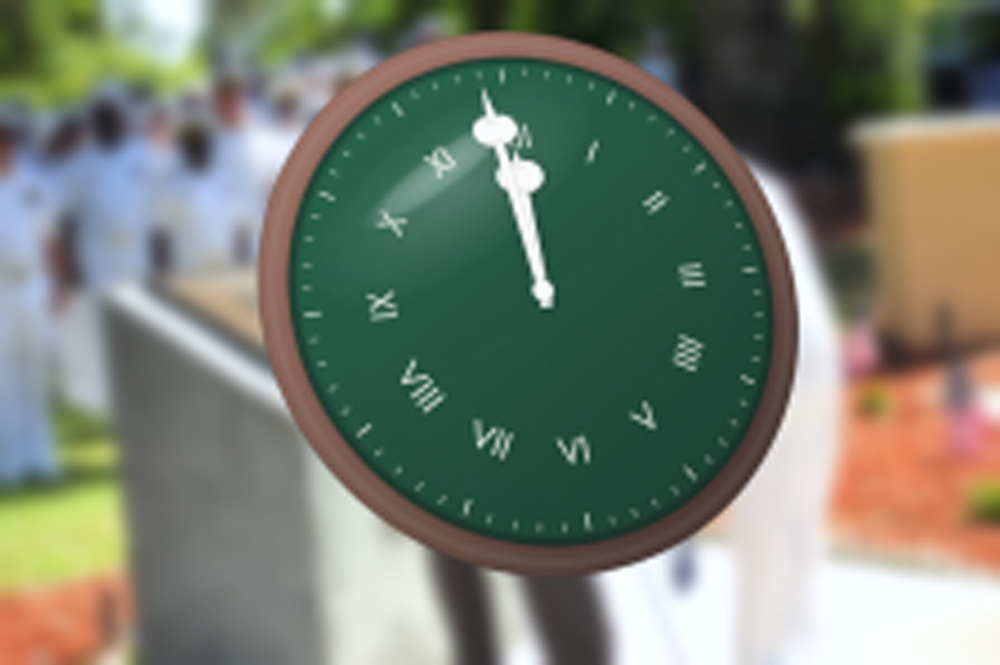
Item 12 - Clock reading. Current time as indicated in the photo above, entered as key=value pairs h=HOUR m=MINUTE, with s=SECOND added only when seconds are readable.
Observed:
h=11 m=59
